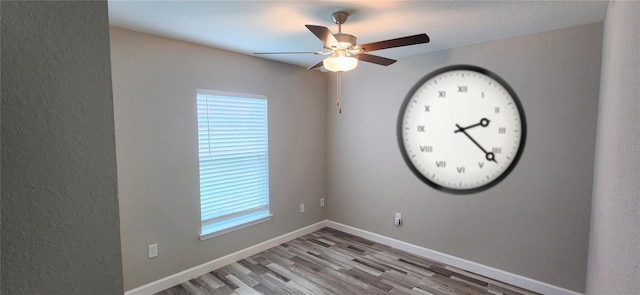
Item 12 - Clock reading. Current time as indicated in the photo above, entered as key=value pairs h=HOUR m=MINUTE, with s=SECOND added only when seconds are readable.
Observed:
h=2 m=22
